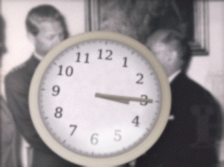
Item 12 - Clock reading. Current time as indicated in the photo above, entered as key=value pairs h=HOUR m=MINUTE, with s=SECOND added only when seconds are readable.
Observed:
h=3 m=15
